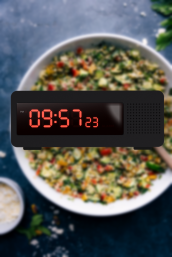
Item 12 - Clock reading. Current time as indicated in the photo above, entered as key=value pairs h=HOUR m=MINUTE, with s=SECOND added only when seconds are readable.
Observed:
h=9 m=57 s=23
